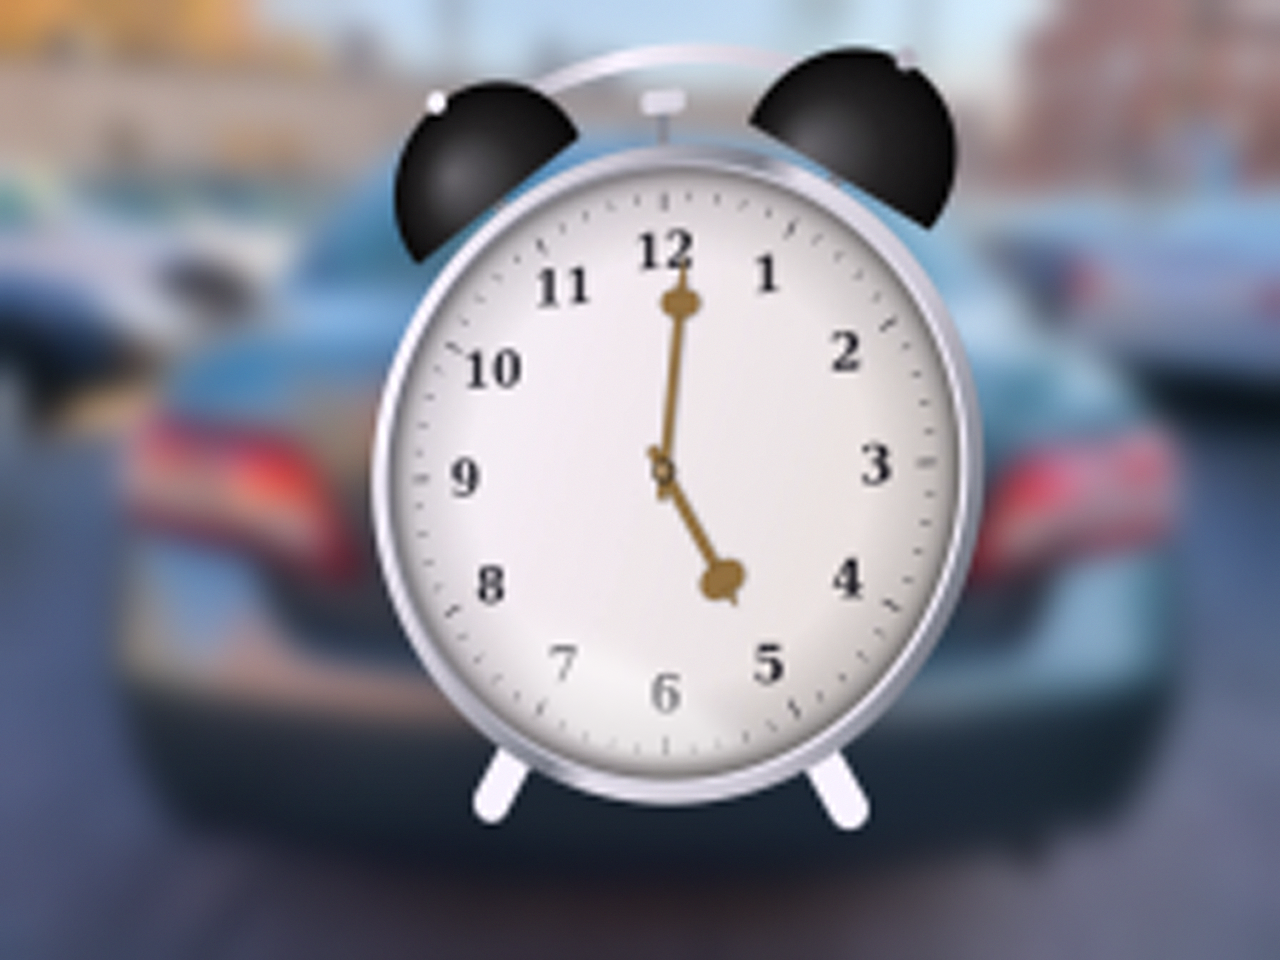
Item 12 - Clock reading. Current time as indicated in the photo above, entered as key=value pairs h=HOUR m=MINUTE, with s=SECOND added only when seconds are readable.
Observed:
h=5 m=1
